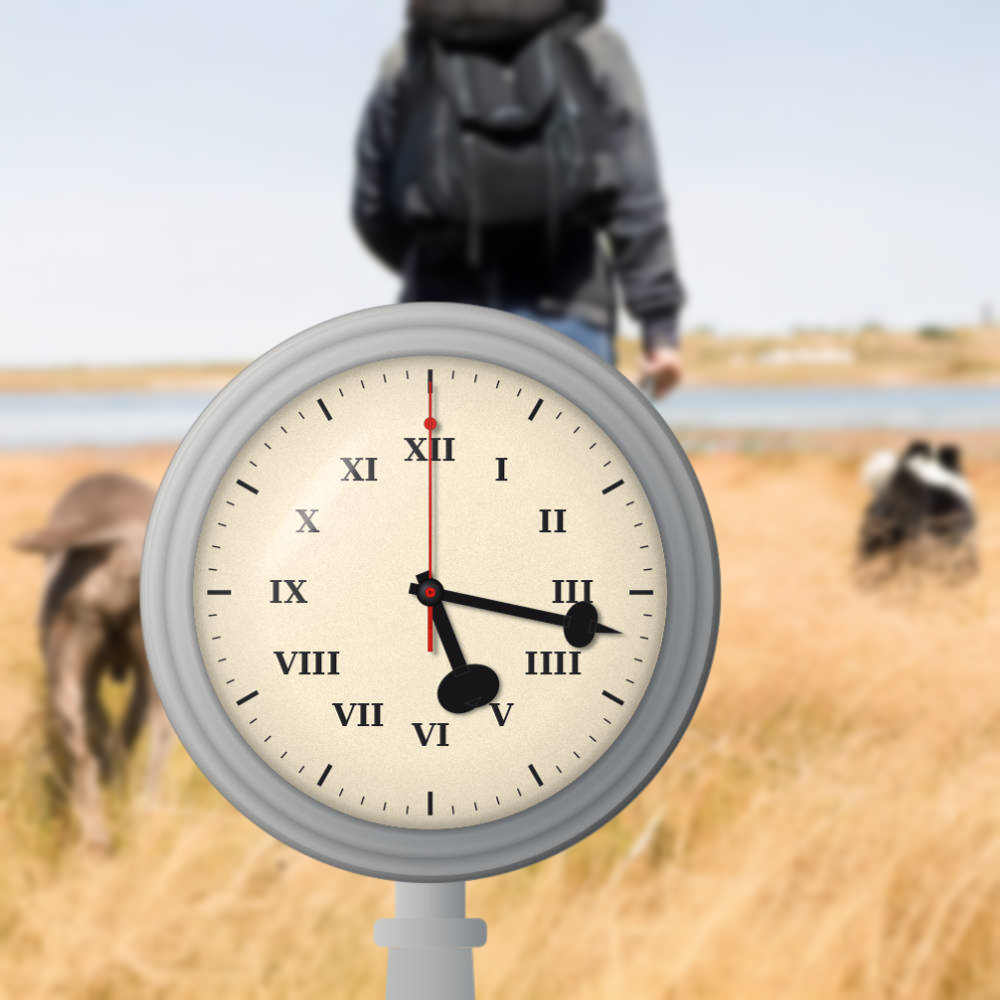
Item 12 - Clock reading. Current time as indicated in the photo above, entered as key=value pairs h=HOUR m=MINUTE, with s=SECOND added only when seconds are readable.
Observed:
h=5 m=17 s=0
